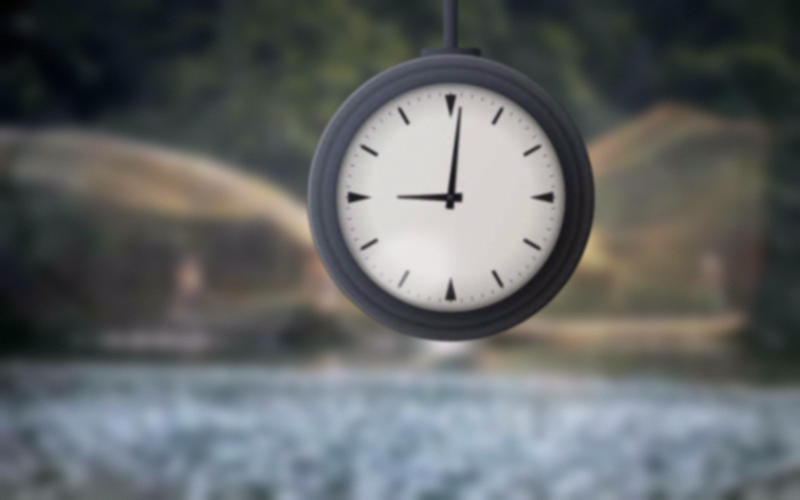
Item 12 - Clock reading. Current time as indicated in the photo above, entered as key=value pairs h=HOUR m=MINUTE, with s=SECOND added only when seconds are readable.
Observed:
h=9 m=1
